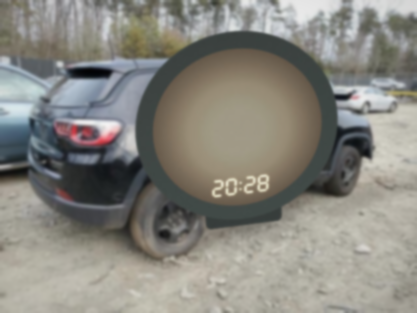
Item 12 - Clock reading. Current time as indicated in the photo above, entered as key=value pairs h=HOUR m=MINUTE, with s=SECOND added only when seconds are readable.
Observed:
h=20 m=28
